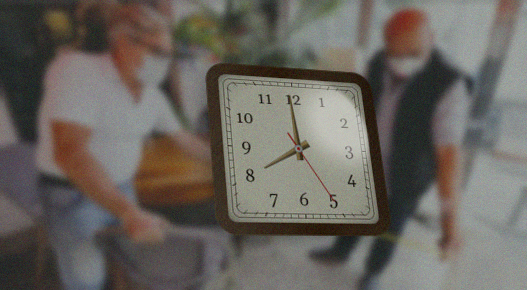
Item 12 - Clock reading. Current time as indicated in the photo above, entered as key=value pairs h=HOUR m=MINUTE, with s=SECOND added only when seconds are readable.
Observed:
h=7 m=59 s=25
